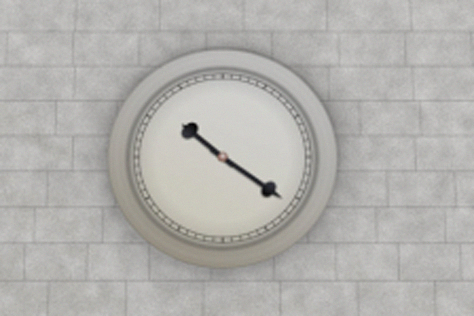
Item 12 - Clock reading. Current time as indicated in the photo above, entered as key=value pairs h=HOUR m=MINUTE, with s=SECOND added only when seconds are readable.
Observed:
h=10 m=21
